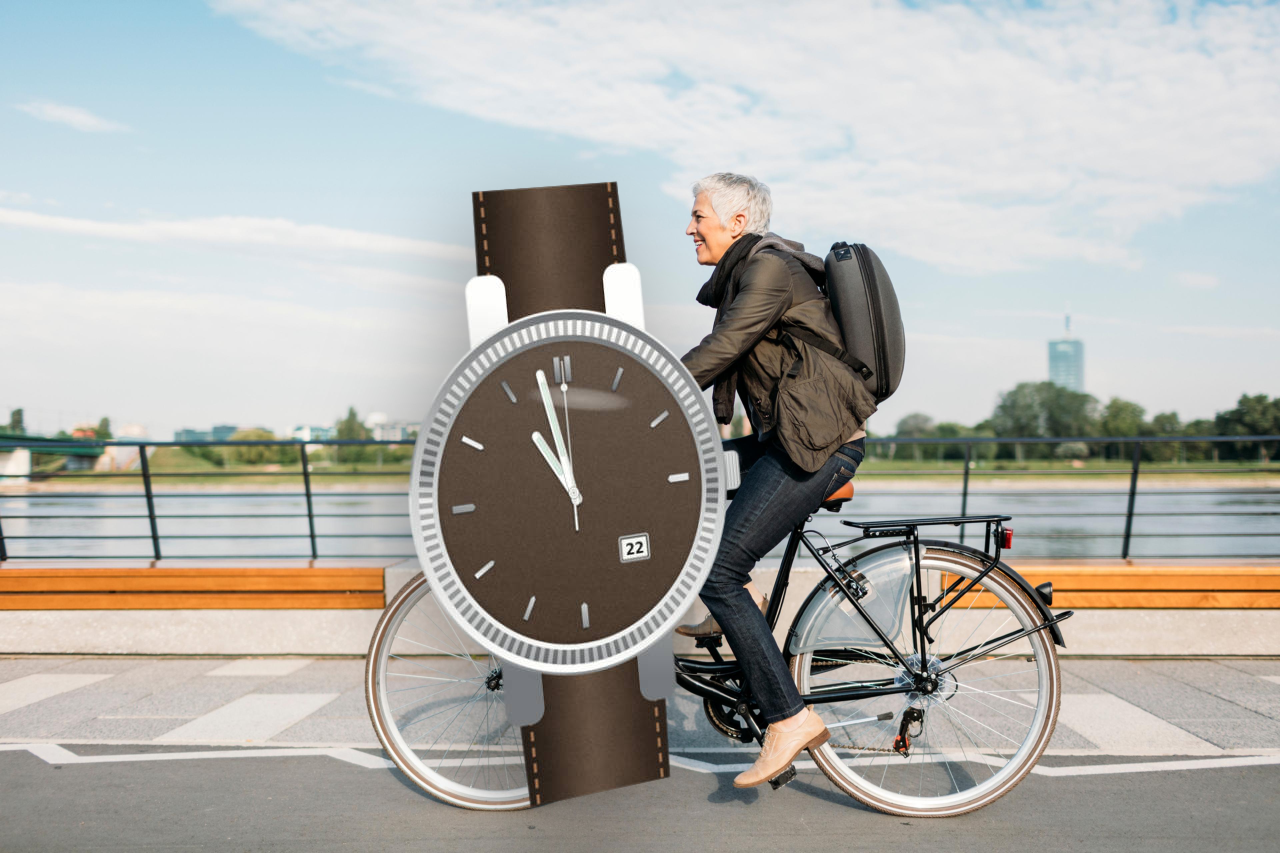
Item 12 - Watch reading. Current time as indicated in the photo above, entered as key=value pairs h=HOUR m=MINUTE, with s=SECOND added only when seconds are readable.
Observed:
h=10 m=58 s=0
